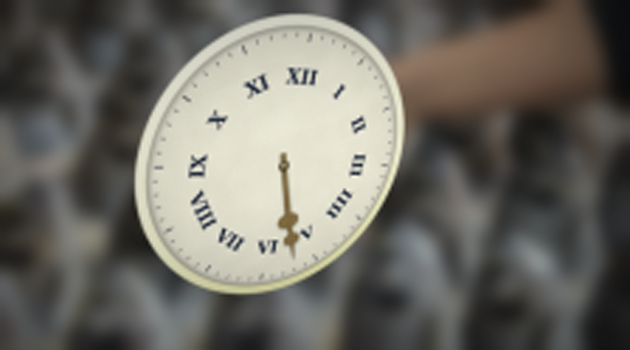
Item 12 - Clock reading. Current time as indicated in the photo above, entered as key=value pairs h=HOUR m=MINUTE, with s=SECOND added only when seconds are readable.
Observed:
h=5 m=27
